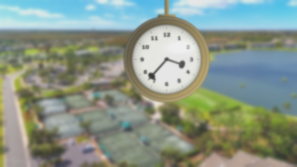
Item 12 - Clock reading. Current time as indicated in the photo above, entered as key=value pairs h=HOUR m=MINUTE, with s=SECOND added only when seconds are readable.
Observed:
h=3 m=37
